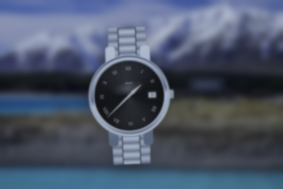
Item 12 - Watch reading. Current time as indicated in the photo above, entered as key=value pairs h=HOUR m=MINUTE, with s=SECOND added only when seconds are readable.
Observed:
h=1 m=38
